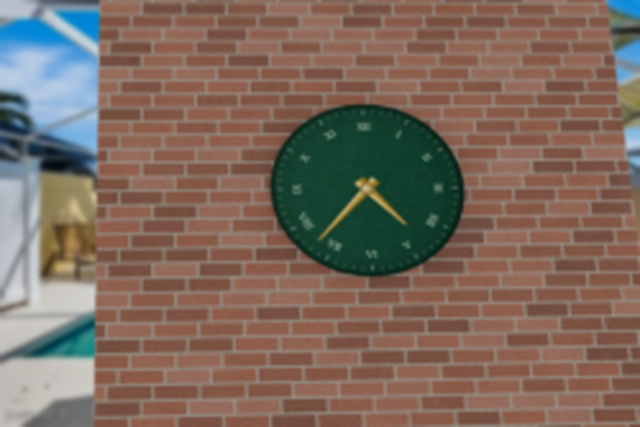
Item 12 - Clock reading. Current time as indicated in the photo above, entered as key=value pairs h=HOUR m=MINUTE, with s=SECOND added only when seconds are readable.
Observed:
h=4 m=37
